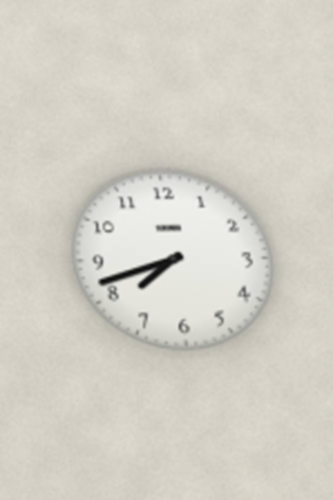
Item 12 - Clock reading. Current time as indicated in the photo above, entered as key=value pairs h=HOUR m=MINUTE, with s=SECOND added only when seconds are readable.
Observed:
h=7 m=42
